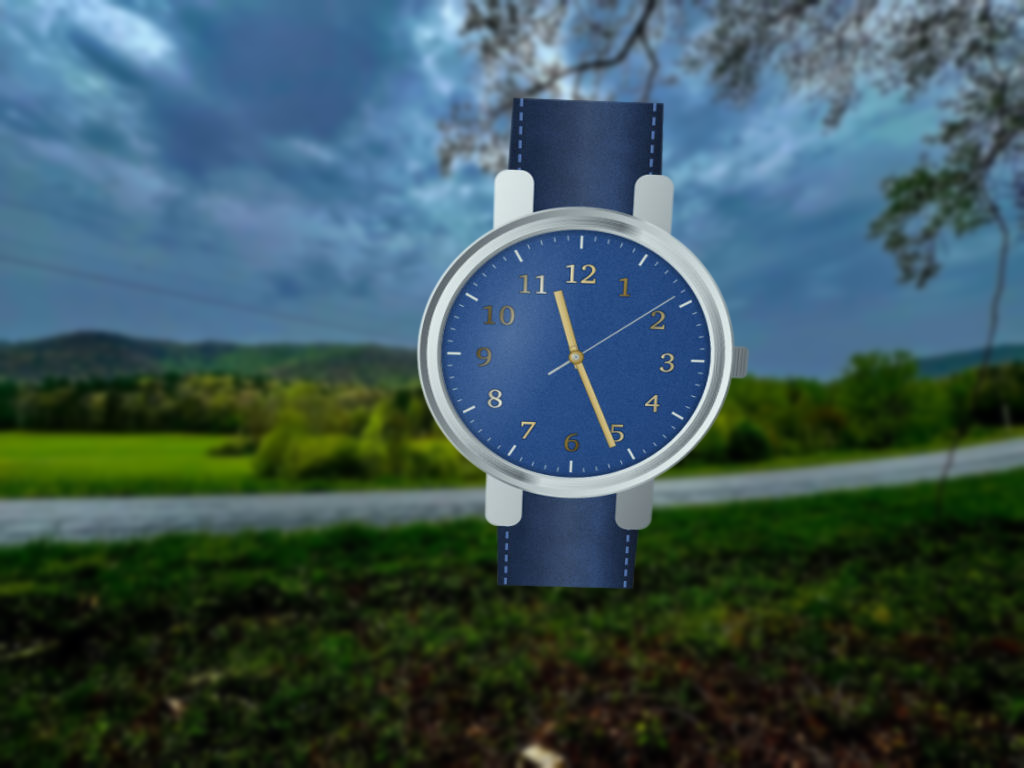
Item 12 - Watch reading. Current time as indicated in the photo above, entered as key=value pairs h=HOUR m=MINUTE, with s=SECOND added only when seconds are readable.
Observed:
h=11 m=26 s=9
